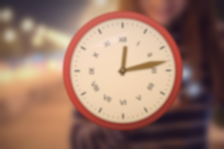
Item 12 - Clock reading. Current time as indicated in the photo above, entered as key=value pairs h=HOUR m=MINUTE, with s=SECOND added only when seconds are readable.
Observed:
h=12 m=13
